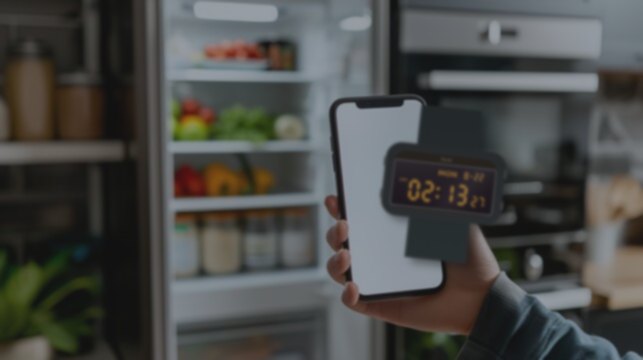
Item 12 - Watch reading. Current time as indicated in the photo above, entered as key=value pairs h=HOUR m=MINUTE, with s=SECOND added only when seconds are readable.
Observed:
h=2 m=13
